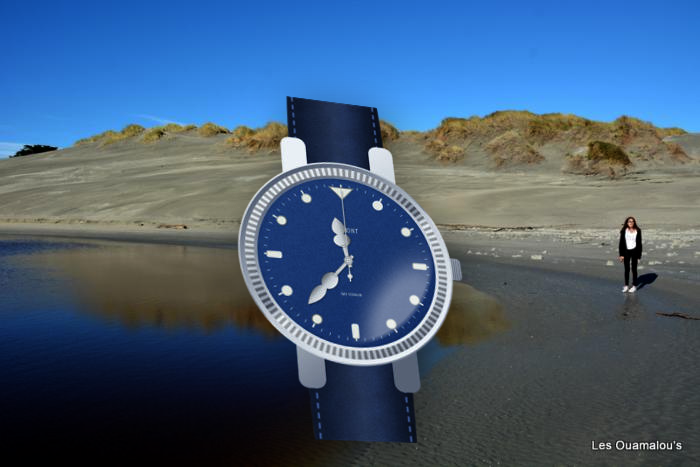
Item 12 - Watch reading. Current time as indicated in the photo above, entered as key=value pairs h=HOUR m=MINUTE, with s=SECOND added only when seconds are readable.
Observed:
h=11 m=37 s=0
